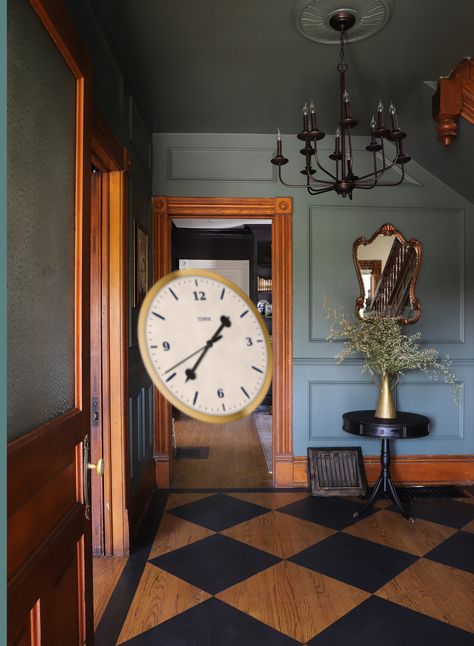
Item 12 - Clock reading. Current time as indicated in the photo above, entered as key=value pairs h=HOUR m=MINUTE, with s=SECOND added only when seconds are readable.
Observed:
h=1 m=37 s=41
